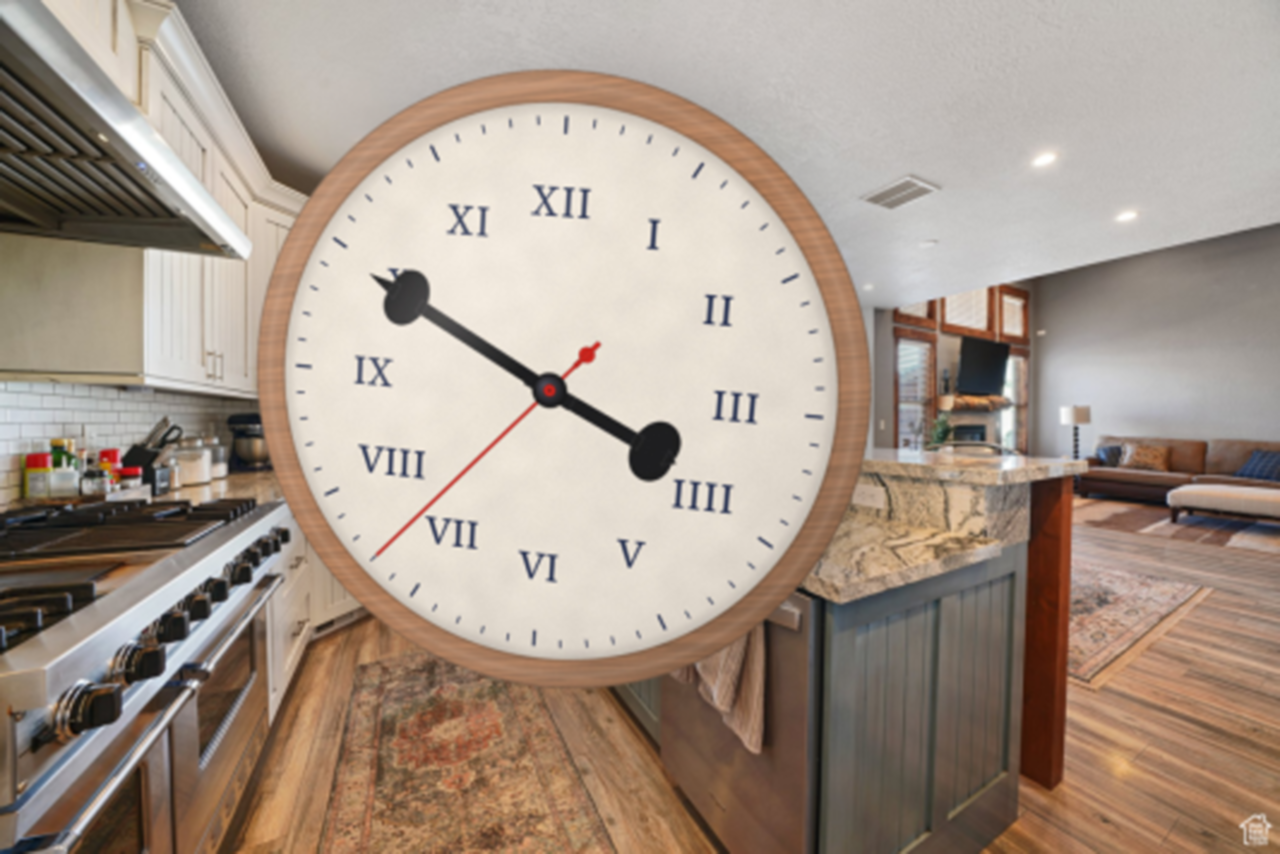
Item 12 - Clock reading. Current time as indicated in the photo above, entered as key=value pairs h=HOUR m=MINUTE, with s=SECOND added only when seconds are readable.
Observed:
h=3 m=49 s=37
